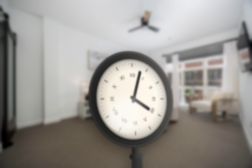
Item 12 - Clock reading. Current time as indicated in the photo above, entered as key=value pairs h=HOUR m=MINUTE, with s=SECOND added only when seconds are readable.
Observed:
h=4 m=3
